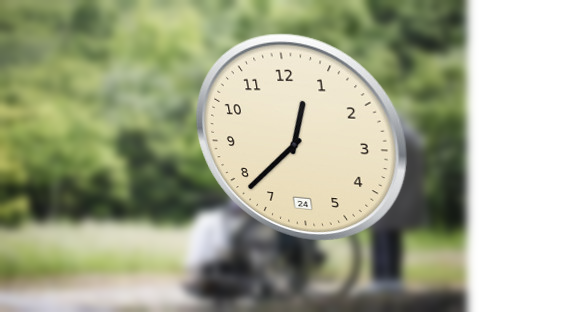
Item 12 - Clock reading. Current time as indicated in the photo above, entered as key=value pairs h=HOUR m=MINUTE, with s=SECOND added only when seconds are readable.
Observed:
h=12 m=38
